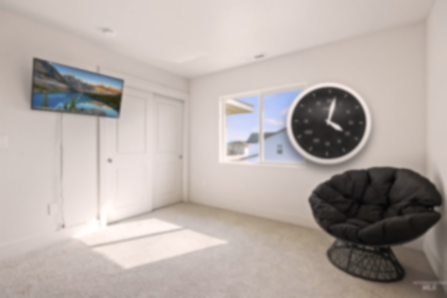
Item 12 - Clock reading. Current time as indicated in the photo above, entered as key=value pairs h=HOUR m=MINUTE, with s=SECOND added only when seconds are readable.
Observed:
h=4 m=2
